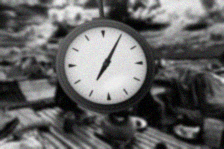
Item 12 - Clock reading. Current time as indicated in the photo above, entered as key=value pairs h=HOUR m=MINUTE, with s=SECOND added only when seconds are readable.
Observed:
h=7 m=5
